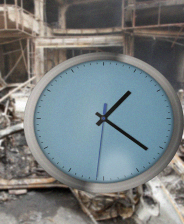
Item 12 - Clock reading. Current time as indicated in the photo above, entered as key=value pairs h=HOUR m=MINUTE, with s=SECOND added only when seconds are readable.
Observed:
h=1 m=21 s=31
